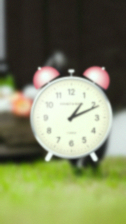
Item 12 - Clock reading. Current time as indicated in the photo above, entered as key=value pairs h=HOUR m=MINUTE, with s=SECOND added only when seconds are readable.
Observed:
h=1 m=11
